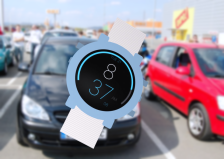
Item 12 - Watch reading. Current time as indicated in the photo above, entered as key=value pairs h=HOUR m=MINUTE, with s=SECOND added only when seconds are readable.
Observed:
h=8 m=37
